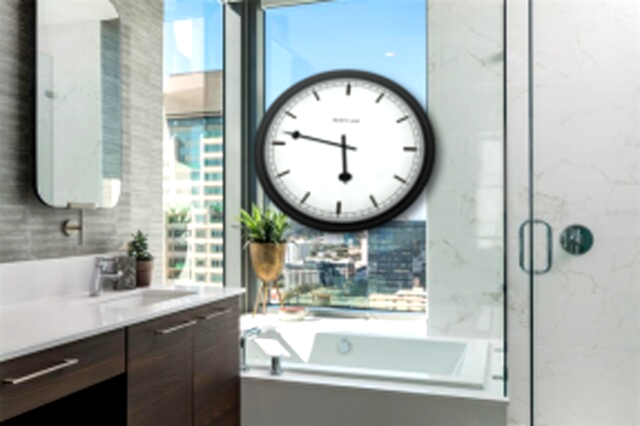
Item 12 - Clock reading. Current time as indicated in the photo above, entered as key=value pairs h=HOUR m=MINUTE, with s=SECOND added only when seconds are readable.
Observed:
h=5 m=47
